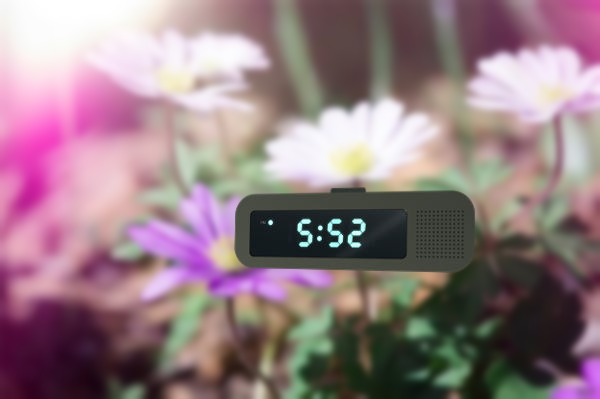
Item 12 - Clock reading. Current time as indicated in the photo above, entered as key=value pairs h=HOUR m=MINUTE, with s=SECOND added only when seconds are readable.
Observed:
h=5 m=52
